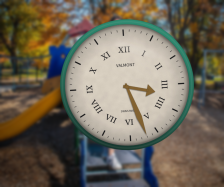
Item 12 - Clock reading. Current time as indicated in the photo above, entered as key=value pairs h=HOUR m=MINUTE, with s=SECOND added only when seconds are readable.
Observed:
h=3 m=27
